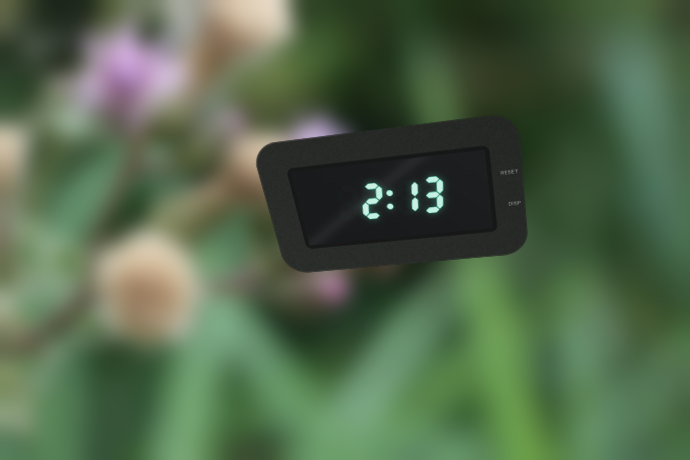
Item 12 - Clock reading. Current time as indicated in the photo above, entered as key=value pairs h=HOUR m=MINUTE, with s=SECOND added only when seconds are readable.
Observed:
h=2 m=13
